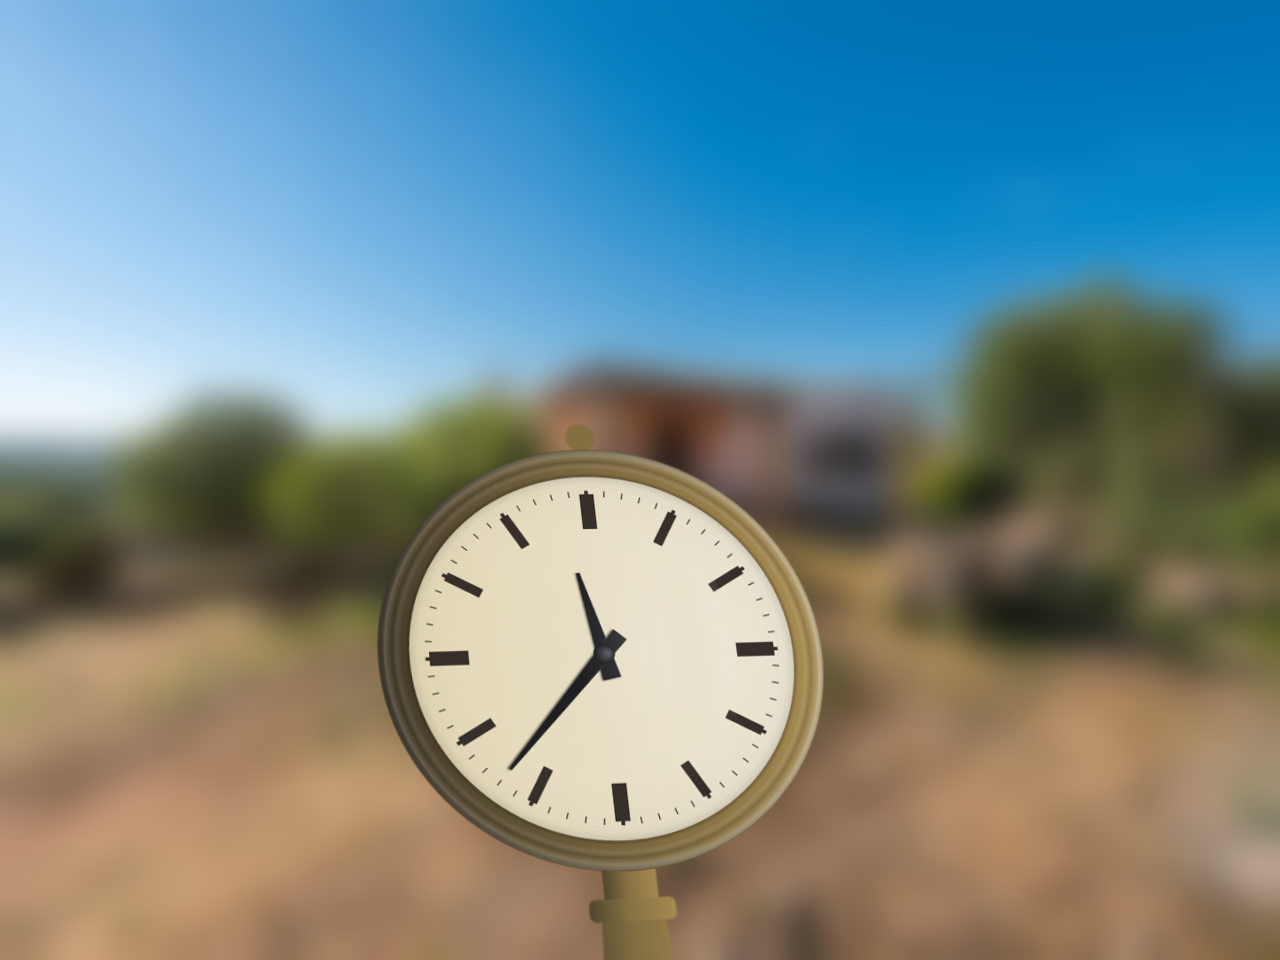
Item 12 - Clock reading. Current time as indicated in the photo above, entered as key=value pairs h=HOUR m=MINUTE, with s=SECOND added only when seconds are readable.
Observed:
h=11 m=37
